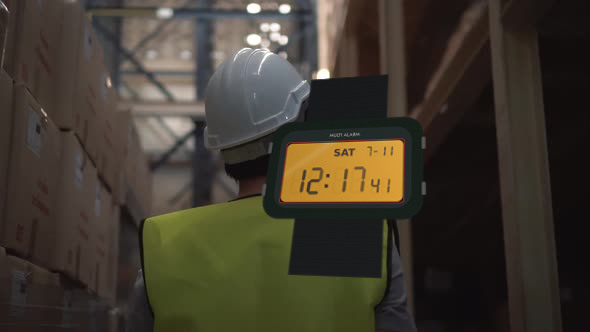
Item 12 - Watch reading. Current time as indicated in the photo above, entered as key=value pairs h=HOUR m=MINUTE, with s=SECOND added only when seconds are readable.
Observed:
h=12 m=17 s=41
